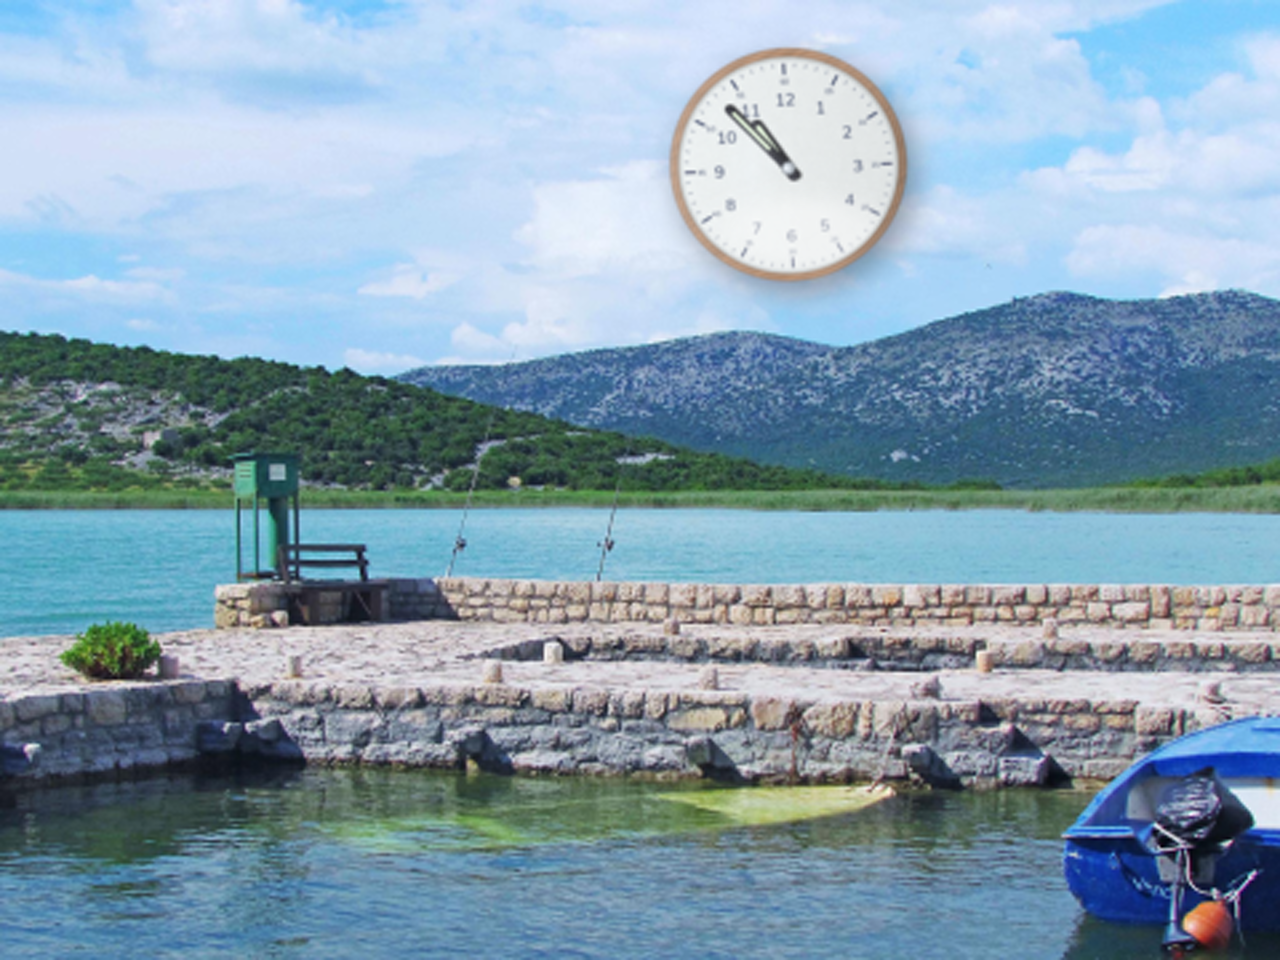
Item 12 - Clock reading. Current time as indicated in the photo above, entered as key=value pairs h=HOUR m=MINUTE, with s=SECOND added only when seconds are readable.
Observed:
h=10 m=53
